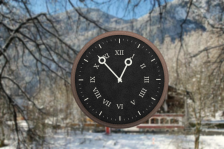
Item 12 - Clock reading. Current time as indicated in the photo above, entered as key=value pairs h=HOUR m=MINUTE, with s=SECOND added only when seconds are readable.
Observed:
h=12 m=53
